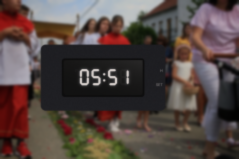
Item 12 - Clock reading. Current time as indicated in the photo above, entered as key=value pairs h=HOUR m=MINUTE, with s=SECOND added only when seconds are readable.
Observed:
h=5 m=51
